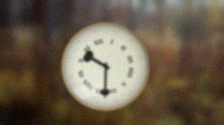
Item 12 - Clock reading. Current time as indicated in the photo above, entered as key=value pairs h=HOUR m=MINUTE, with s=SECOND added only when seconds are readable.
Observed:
h=10 m=33
